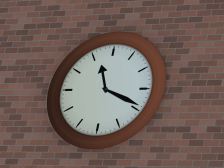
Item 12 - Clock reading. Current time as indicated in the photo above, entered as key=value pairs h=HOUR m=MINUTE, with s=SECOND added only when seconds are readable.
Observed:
h=11 m=19
